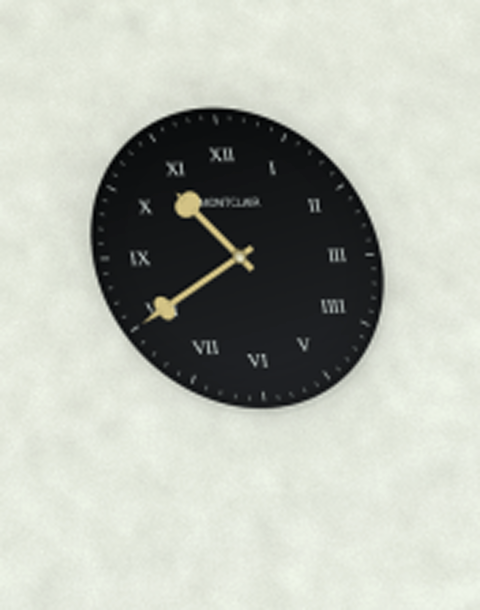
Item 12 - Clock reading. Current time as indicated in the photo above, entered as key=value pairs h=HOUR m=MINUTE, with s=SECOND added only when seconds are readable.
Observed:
h=10 m=40
